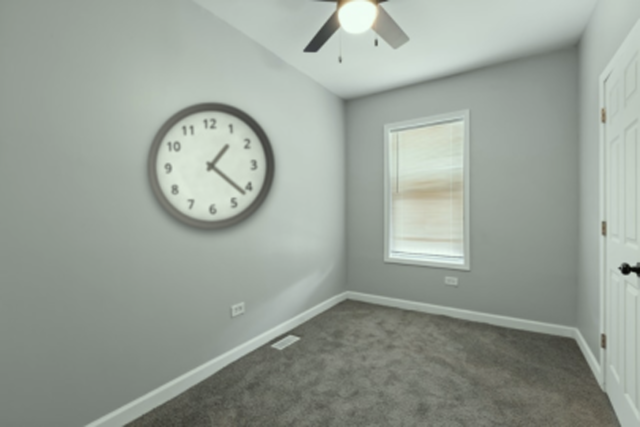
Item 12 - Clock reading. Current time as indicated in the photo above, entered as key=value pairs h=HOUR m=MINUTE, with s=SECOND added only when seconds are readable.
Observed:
h=1 m=22
